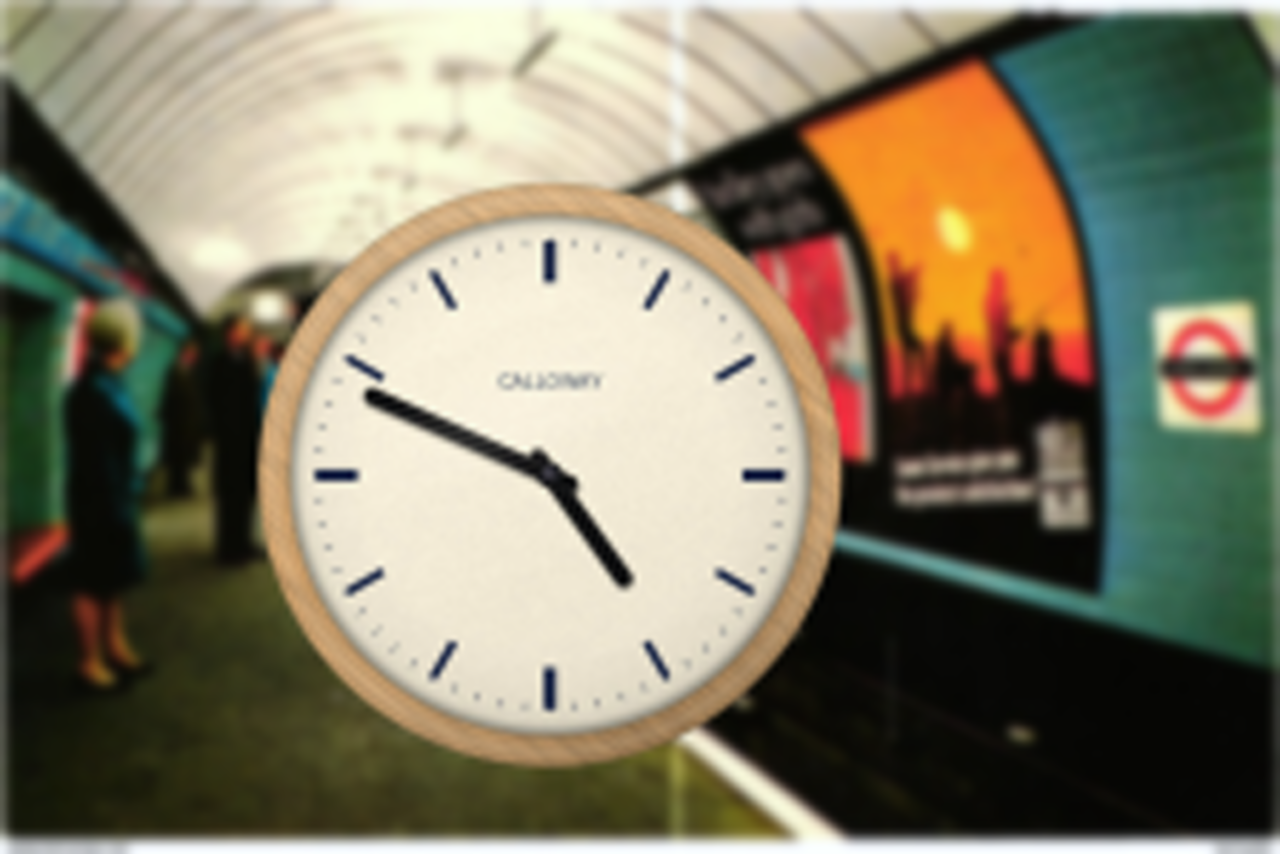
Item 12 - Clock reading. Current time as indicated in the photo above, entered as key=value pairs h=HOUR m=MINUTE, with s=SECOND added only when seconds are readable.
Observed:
h=4 m=49
